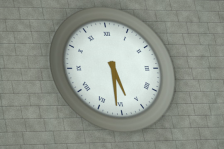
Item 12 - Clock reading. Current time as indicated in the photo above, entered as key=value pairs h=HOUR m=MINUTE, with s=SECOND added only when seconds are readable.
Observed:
h=5 m=31
